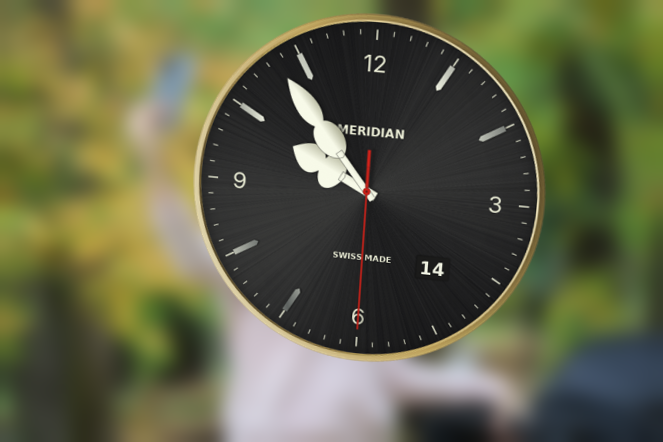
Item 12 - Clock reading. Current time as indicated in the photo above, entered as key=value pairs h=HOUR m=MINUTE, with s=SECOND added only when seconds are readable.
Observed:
h=9 m=53 s=30
